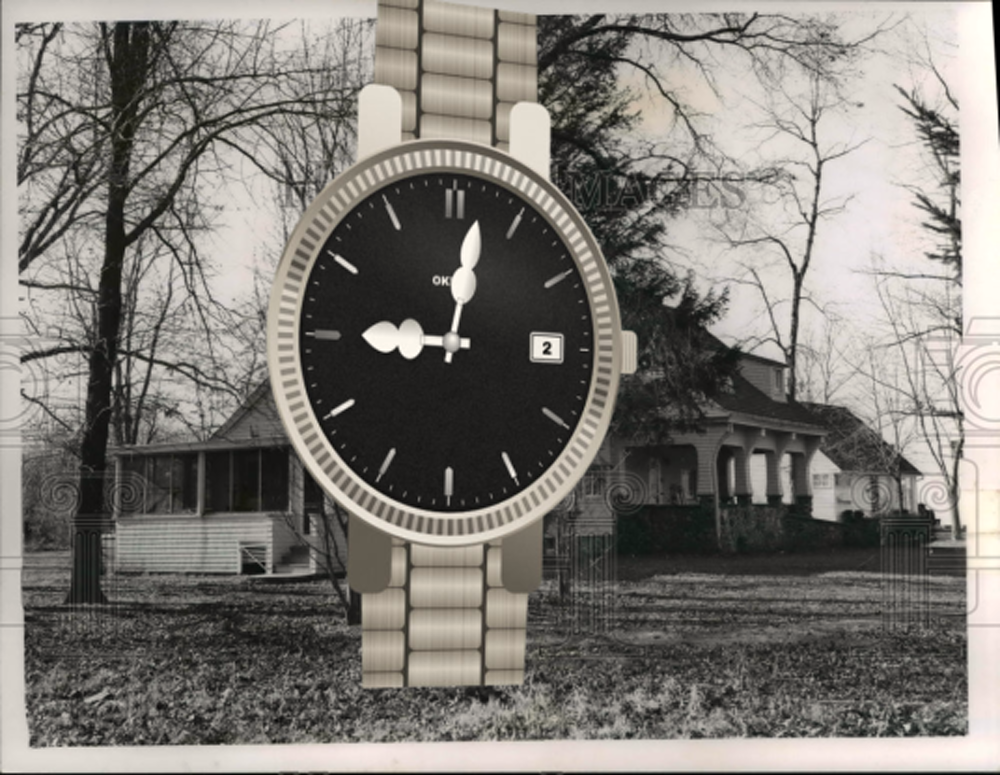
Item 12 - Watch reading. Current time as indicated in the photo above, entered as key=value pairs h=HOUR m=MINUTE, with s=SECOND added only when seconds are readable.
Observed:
h=9 m=2
